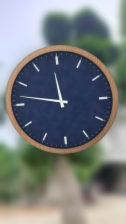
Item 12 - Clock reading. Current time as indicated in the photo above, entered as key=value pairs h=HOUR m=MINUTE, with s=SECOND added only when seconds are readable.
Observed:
h=11 m=47
